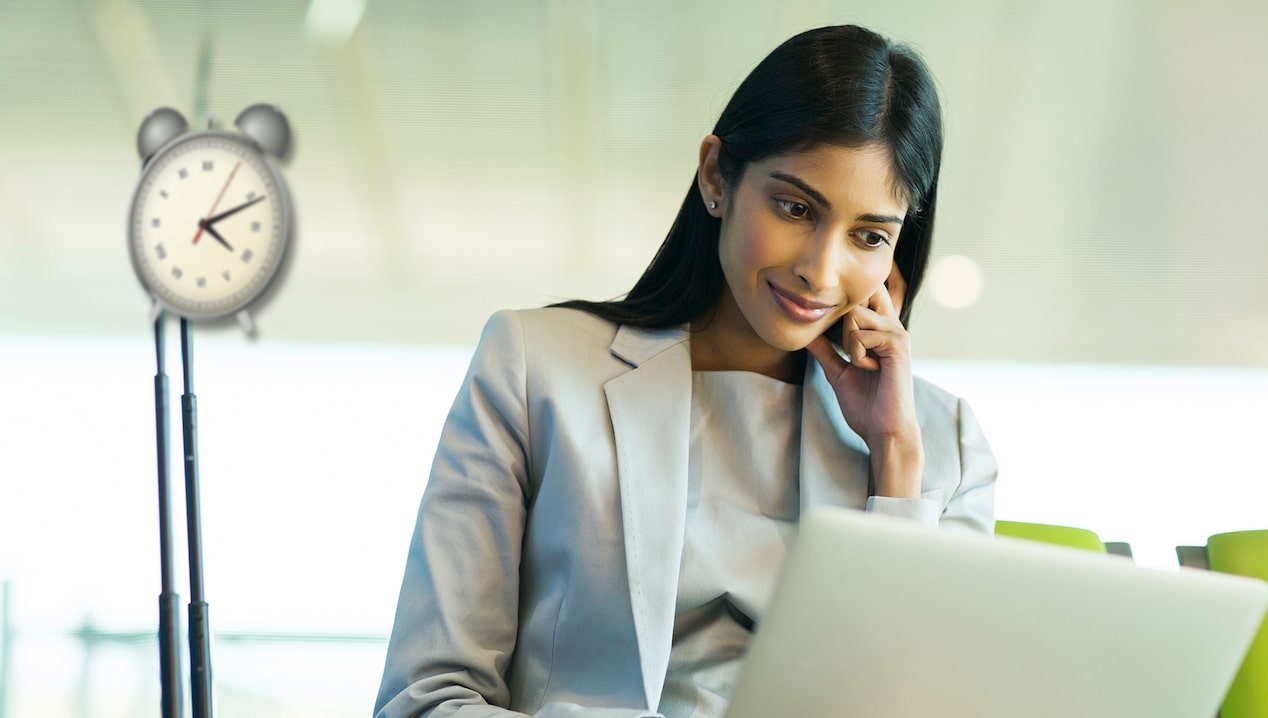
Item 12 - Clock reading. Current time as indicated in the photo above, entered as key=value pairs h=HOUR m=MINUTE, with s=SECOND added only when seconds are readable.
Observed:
h=4 m=11 s=5
